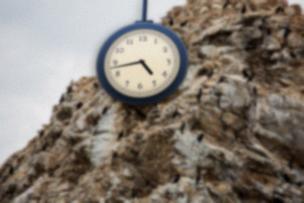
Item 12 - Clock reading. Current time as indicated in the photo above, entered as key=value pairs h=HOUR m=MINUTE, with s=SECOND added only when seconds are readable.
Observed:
h=4 m=43
